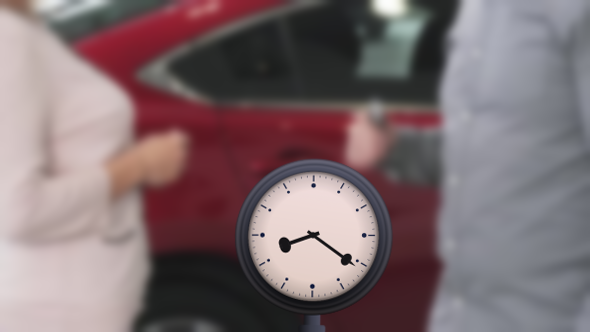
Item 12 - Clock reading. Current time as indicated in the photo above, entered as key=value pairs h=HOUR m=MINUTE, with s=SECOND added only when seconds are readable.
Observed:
h=8 m=21
